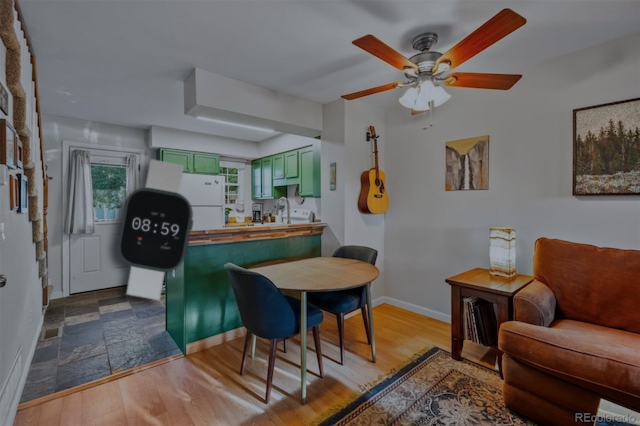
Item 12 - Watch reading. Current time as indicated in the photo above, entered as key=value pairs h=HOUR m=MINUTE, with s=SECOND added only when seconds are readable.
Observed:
h=8 m=59
